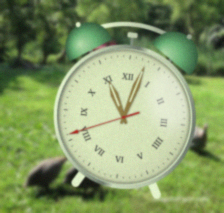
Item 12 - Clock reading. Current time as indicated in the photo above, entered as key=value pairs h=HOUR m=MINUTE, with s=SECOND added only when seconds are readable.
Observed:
h=11 m=2 s=41
